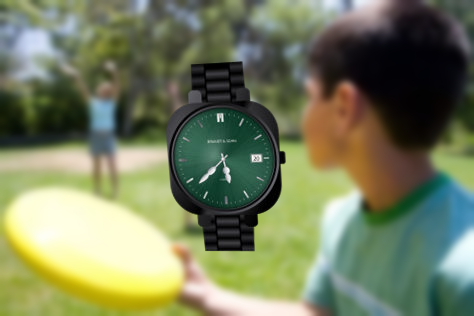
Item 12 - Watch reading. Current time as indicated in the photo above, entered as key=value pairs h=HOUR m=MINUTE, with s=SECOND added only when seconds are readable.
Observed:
h=5 m=38
